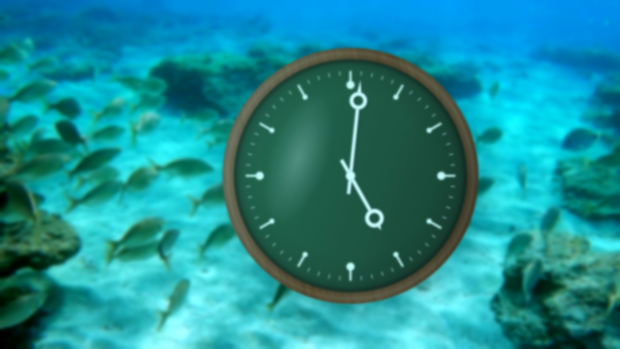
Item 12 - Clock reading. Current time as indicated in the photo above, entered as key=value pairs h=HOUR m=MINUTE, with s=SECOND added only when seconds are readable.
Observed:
h=5 m=1
